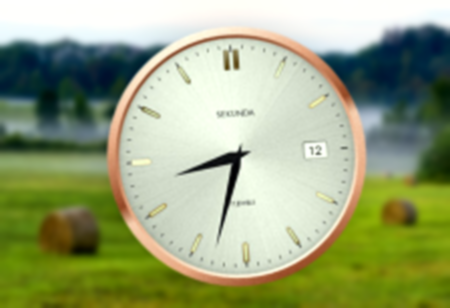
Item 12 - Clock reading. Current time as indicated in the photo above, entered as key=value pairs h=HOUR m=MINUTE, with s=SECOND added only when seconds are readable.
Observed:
h=8 m=33
